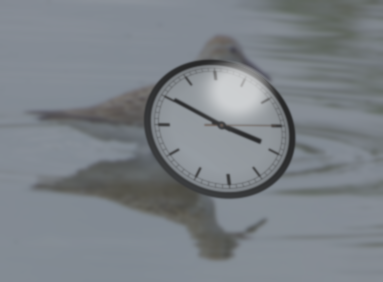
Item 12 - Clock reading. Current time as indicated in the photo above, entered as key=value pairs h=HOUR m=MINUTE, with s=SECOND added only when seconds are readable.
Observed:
h=3 m=50 s=15
